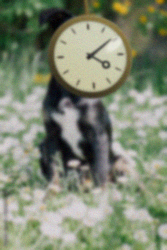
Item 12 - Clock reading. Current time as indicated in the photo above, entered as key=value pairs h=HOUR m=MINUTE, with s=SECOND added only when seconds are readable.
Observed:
h=4 m=9
